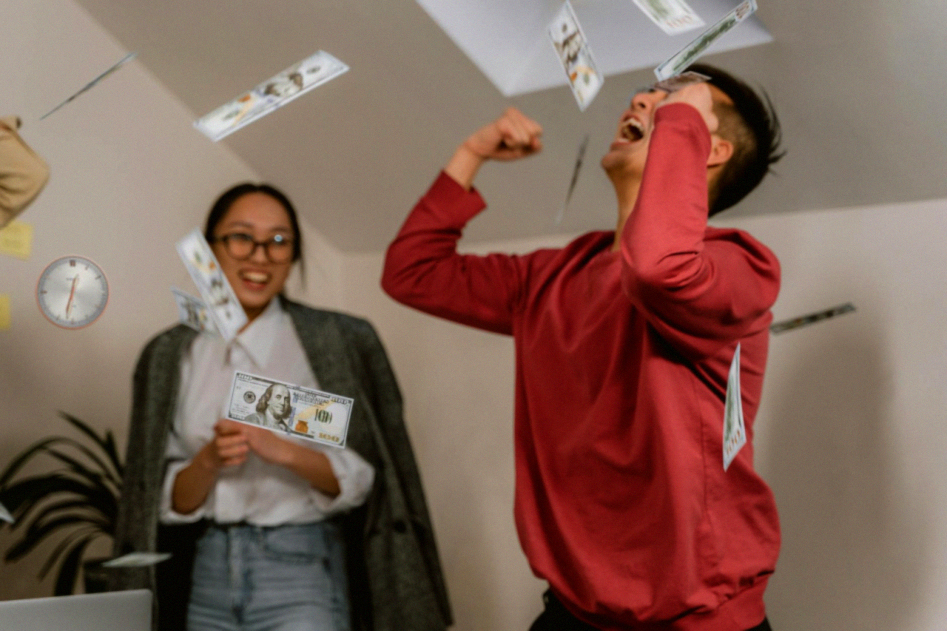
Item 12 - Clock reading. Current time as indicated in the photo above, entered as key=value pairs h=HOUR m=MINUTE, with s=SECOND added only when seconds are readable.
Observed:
h=12 m=32
